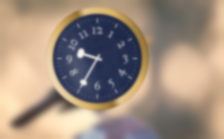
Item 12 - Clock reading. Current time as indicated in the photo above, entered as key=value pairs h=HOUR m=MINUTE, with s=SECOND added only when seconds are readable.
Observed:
h=9 m=35
